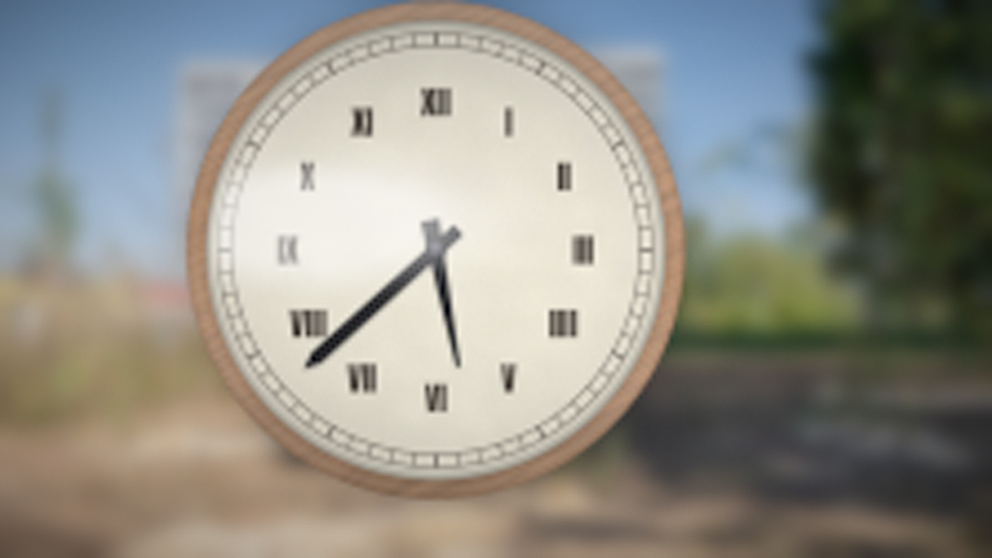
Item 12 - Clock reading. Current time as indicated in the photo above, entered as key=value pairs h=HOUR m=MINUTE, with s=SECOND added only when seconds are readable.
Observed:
h=5 m=38
